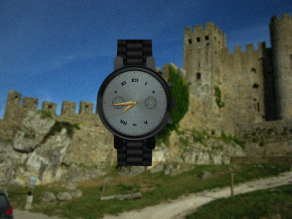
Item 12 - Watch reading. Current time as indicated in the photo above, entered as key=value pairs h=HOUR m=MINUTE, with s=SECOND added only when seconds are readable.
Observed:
h=7 m=44
